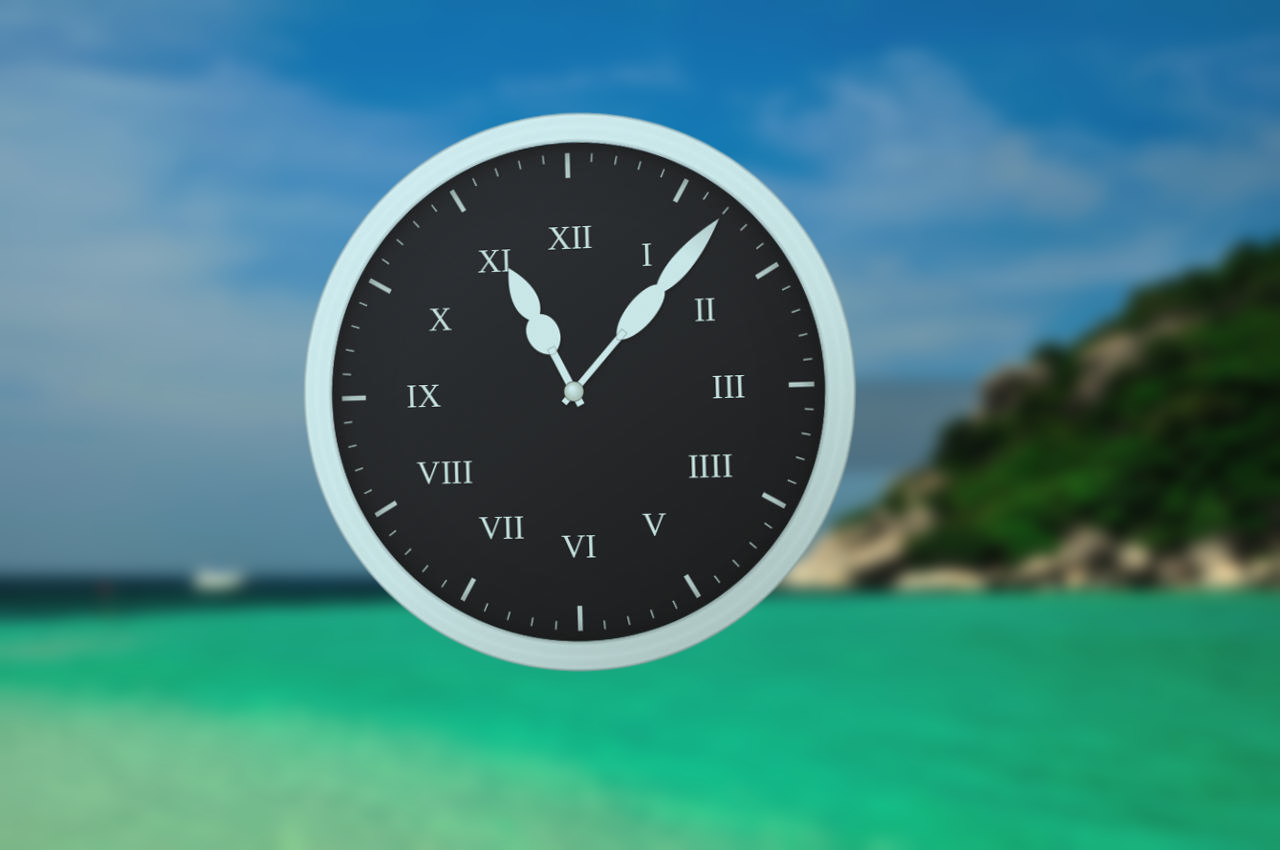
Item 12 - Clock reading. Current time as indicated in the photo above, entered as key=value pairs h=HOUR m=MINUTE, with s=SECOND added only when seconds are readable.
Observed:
h=11 m=7
